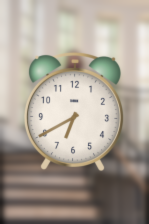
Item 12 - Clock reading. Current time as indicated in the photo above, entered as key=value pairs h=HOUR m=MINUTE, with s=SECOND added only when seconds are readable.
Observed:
h=6 m=40
